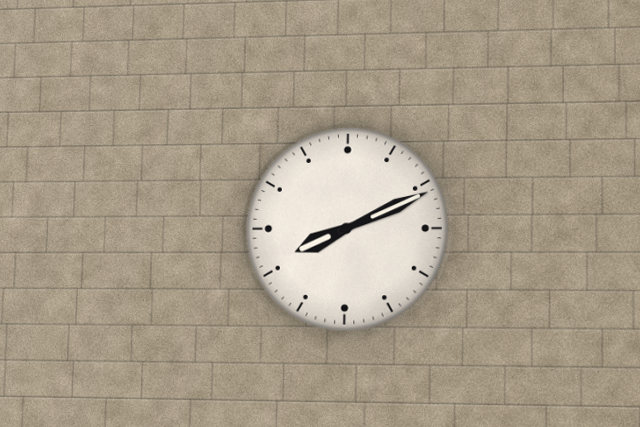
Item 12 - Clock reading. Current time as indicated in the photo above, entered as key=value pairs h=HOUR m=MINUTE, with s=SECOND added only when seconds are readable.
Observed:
h=8 m=11
